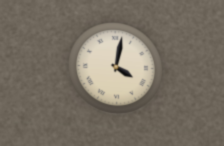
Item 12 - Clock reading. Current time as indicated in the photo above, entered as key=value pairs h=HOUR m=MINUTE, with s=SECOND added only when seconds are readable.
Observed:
h=4 m=2
